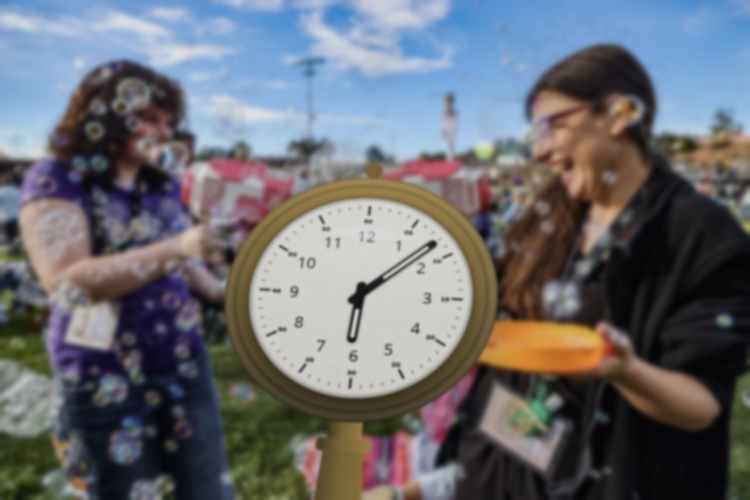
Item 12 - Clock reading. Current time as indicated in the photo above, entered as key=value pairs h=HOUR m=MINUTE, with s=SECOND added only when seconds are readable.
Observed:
h=6 m=8
